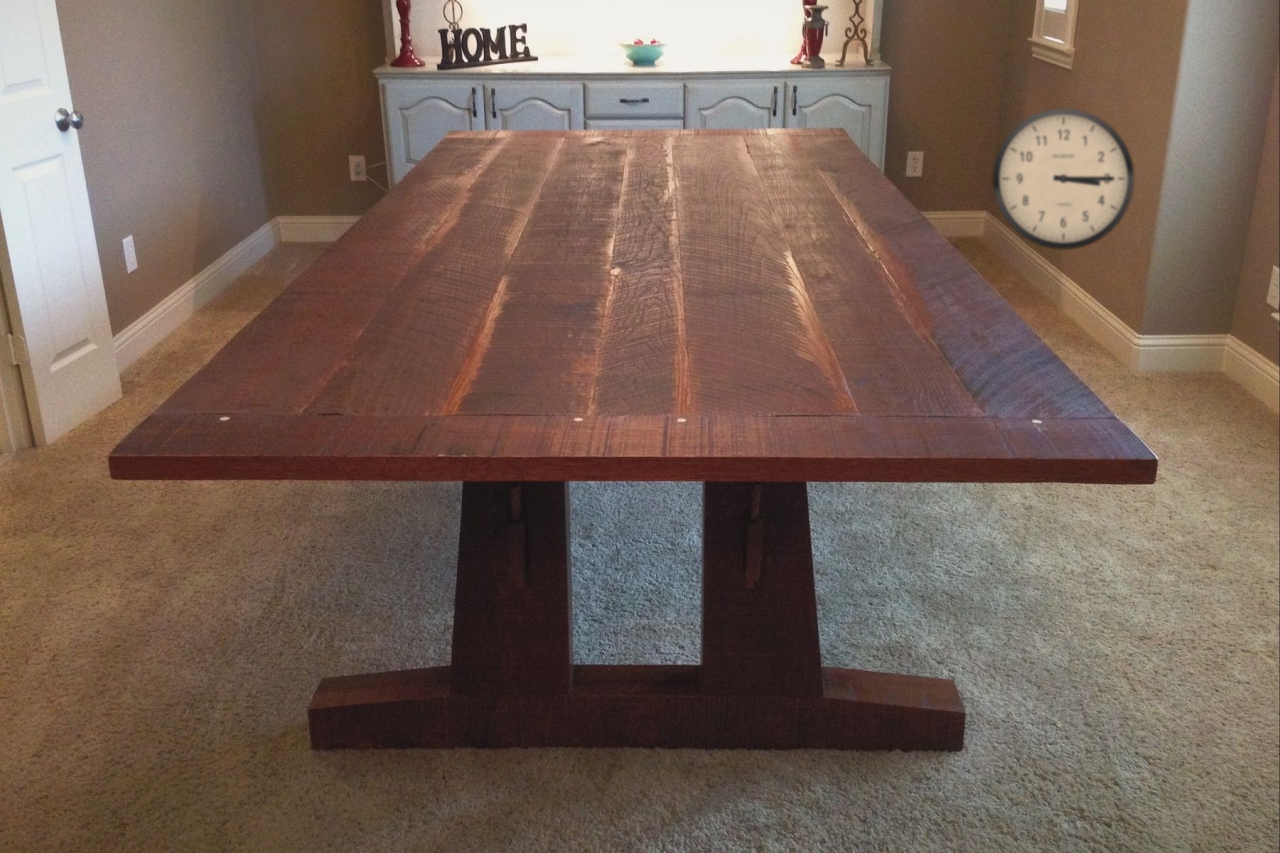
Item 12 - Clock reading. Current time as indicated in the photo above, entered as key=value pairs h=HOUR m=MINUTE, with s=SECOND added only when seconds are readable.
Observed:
h=3 m=15
